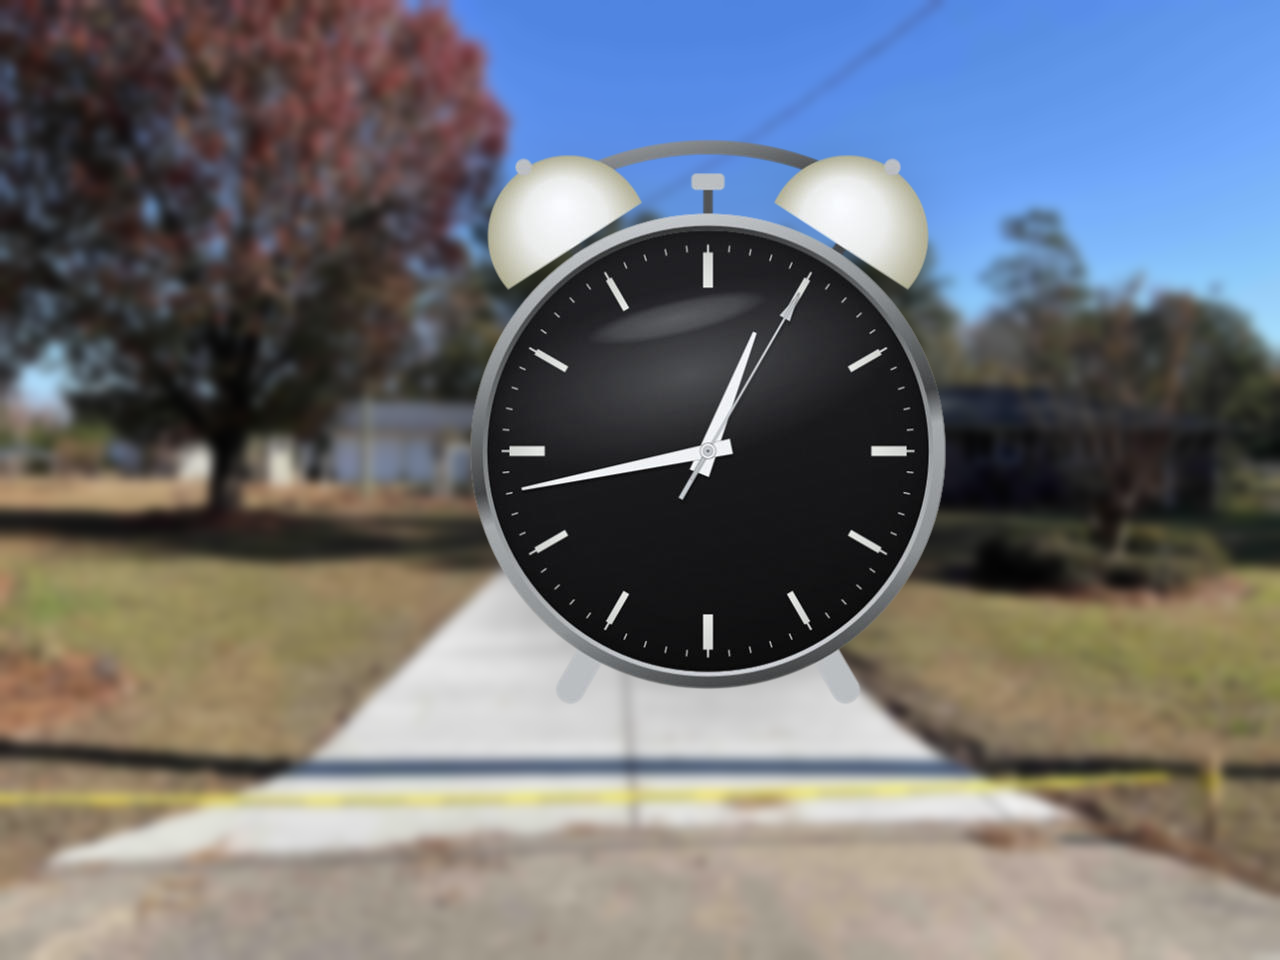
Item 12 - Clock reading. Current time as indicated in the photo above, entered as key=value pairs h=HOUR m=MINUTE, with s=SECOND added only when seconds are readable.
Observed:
h=12 m=43 s=5
